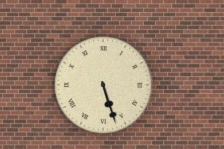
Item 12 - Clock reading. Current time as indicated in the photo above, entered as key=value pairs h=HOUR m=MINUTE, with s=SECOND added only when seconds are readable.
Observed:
h=5 m=27
